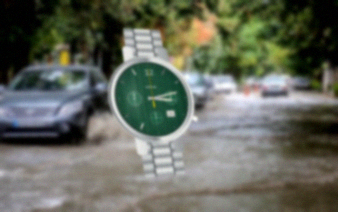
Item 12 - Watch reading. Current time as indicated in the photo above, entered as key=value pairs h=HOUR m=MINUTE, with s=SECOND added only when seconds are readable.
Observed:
h=3 m=13
